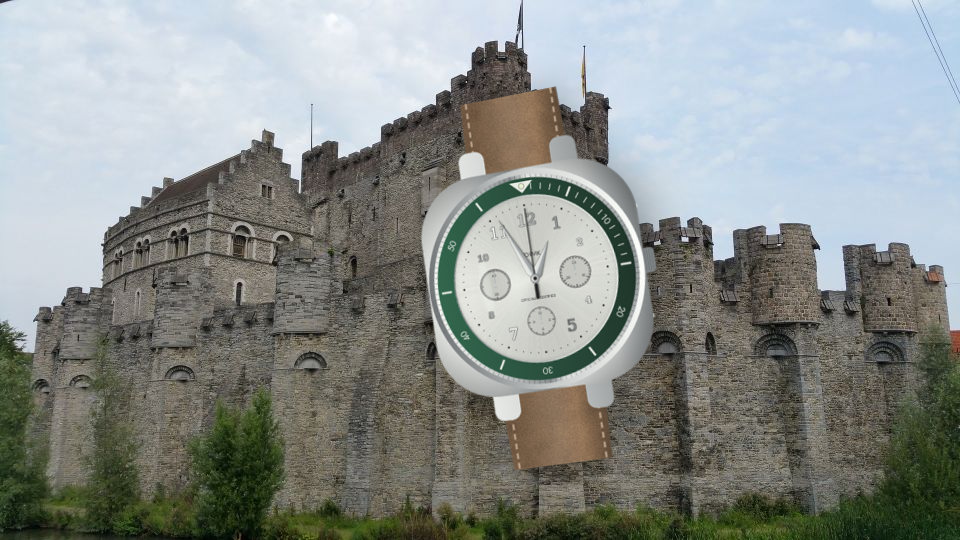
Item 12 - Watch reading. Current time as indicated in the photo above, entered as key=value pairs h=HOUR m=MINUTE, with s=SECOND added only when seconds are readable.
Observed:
h=12 m=56
